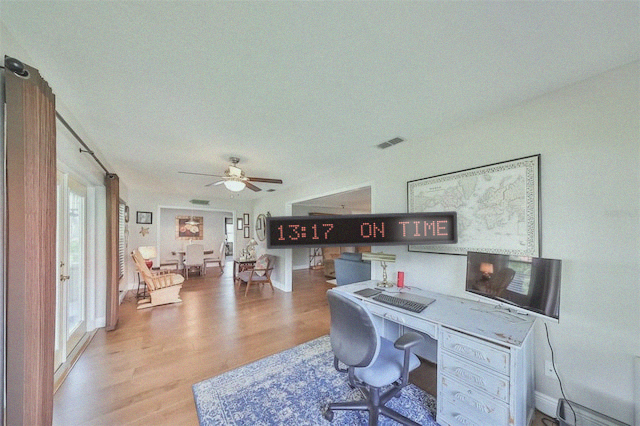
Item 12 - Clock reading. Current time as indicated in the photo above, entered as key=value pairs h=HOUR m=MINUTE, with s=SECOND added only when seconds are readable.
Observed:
h=13 m=17
